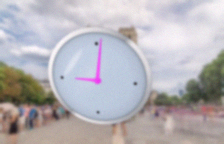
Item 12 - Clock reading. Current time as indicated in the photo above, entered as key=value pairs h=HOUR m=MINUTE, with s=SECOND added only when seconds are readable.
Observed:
h=9 m=1
